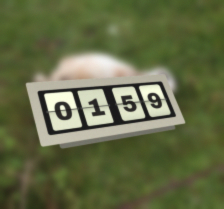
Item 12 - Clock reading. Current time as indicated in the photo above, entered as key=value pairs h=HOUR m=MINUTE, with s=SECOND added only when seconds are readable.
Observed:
h=1 m=59
